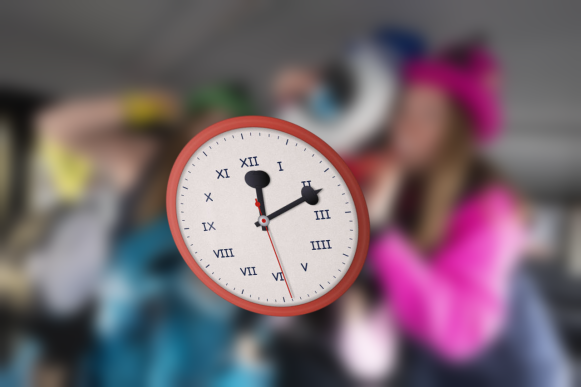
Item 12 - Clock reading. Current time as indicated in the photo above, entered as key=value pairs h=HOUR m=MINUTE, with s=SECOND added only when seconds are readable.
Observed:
h=12 m=11 s=29
